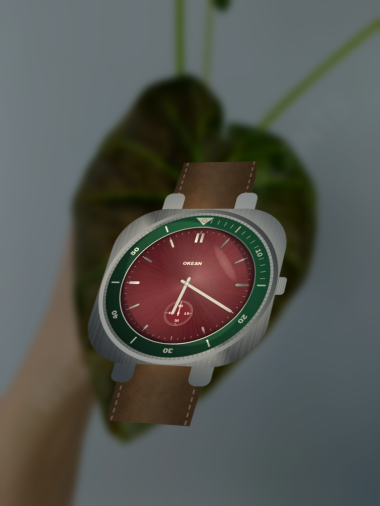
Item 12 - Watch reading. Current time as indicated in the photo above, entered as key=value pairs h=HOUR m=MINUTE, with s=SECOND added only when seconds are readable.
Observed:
h=6 m=20
